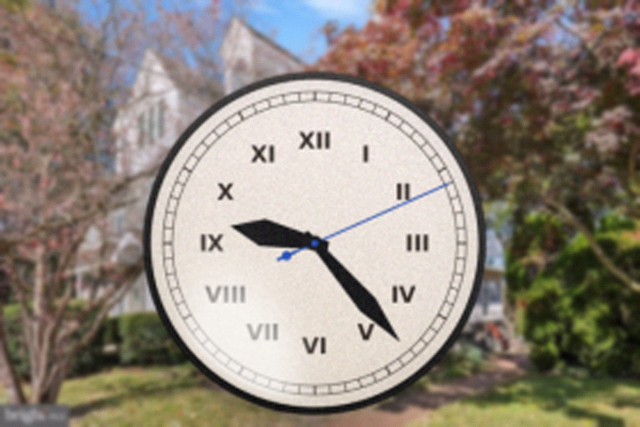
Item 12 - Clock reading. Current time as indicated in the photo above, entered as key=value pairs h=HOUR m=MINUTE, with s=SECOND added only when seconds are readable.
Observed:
h=9 m=23 s=11
